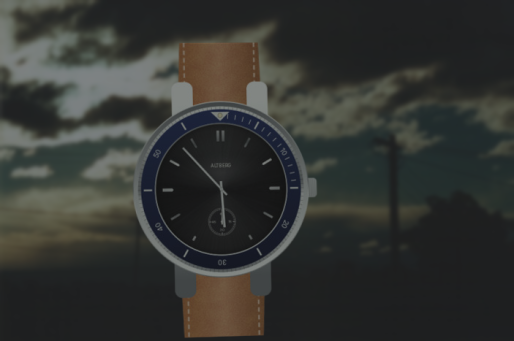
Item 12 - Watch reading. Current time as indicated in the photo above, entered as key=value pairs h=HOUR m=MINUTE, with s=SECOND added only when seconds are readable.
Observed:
h=5 m=53
